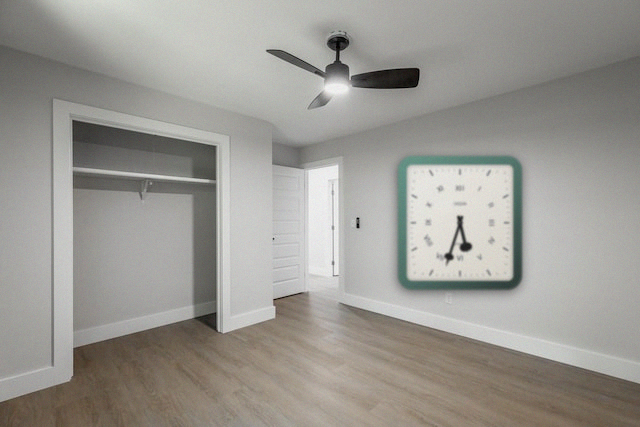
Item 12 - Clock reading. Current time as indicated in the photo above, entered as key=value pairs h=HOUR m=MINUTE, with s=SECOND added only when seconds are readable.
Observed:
h=5 m=33
